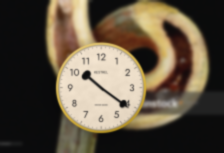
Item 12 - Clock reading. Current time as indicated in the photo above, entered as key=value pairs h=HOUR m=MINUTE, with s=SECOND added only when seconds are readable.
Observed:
h=10 m=21
